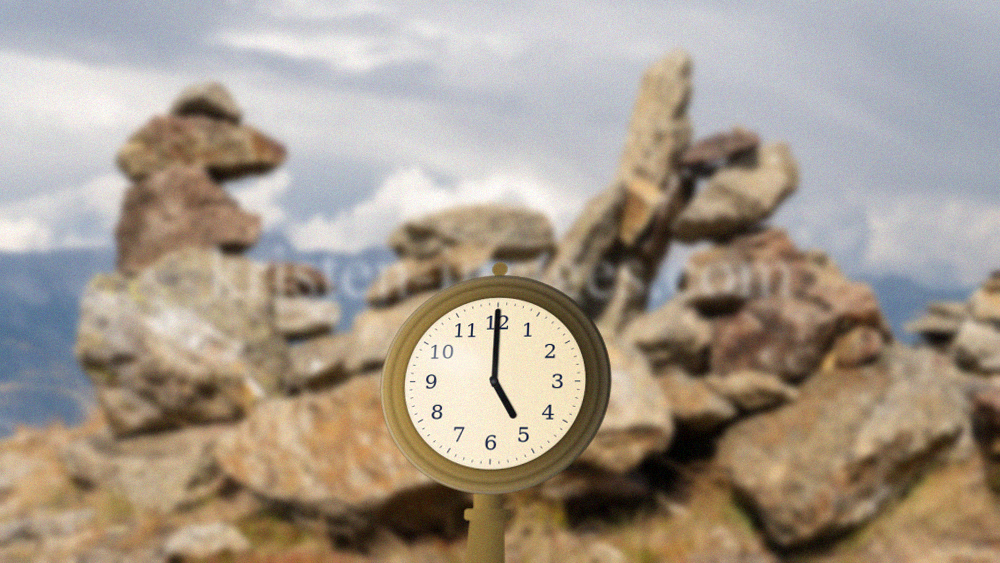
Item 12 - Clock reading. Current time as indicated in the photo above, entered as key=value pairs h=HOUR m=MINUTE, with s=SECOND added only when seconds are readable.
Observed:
h=5 m=0
